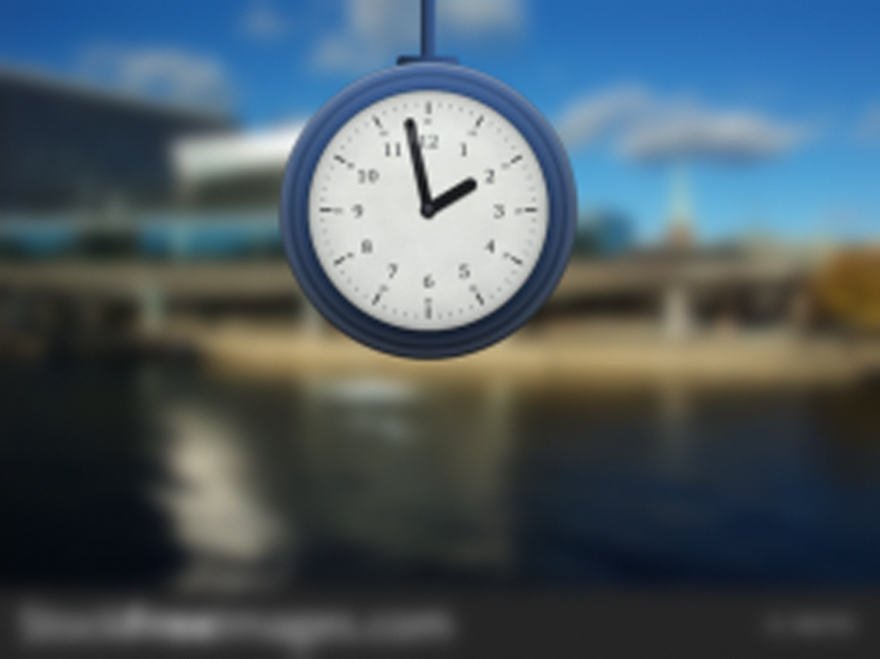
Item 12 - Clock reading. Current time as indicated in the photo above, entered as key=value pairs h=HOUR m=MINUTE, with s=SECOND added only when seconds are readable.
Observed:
h=1 m=58
